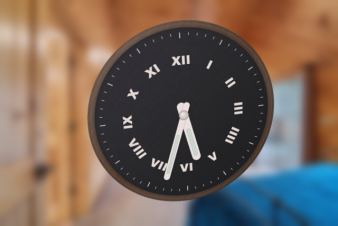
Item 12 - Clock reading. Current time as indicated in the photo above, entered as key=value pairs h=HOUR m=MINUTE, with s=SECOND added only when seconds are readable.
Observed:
h=5 m=33
